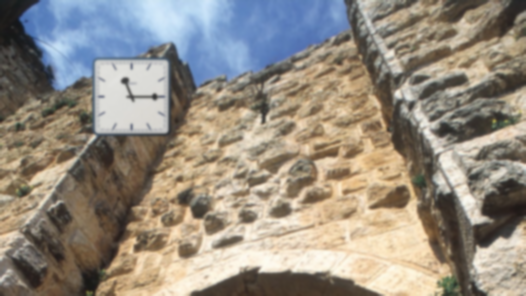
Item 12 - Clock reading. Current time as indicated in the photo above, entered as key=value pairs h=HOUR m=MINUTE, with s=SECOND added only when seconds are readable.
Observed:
h=11 m=15
